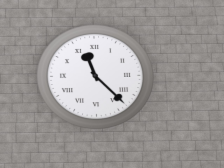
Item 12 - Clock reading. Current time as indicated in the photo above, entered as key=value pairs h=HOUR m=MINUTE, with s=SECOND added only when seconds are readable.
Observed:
h=11 m=23
